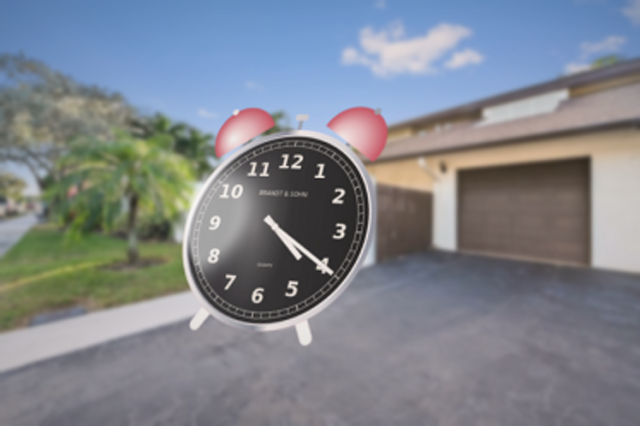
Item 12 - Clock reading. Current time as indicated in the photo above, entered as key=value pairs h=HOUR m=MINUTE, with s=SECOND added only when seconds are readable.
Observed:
h=4 m=20
